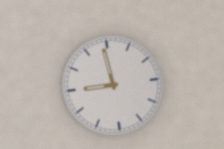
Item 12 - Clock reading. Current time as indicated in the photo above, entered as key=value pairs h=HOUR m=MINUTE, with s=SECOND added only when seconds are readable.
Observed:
h=8 m=59
